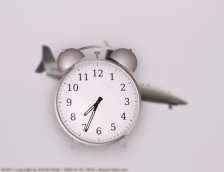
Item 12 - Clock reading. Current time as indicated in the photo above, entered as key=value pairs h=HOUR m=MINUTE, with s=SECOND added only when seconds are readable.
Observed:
h=7 m=34
